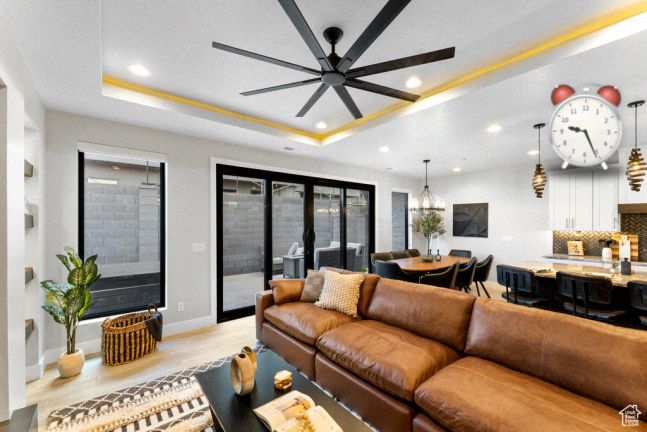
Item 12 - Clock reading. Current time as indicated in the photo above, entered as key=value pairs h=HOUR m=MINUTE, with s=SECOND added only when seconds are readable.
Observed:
h=9 m=26
